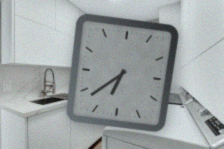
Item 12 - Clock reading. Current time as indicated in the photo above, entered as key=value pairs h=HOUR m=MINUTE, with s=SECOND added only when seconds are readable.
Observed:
h=6 m=38
